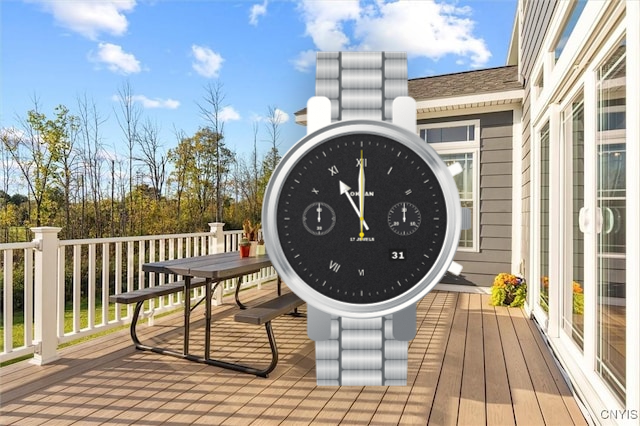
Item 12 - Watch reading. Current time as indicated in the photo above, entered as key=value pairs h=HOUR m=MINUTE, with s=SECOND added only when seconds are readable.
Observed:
h=11 m=0
